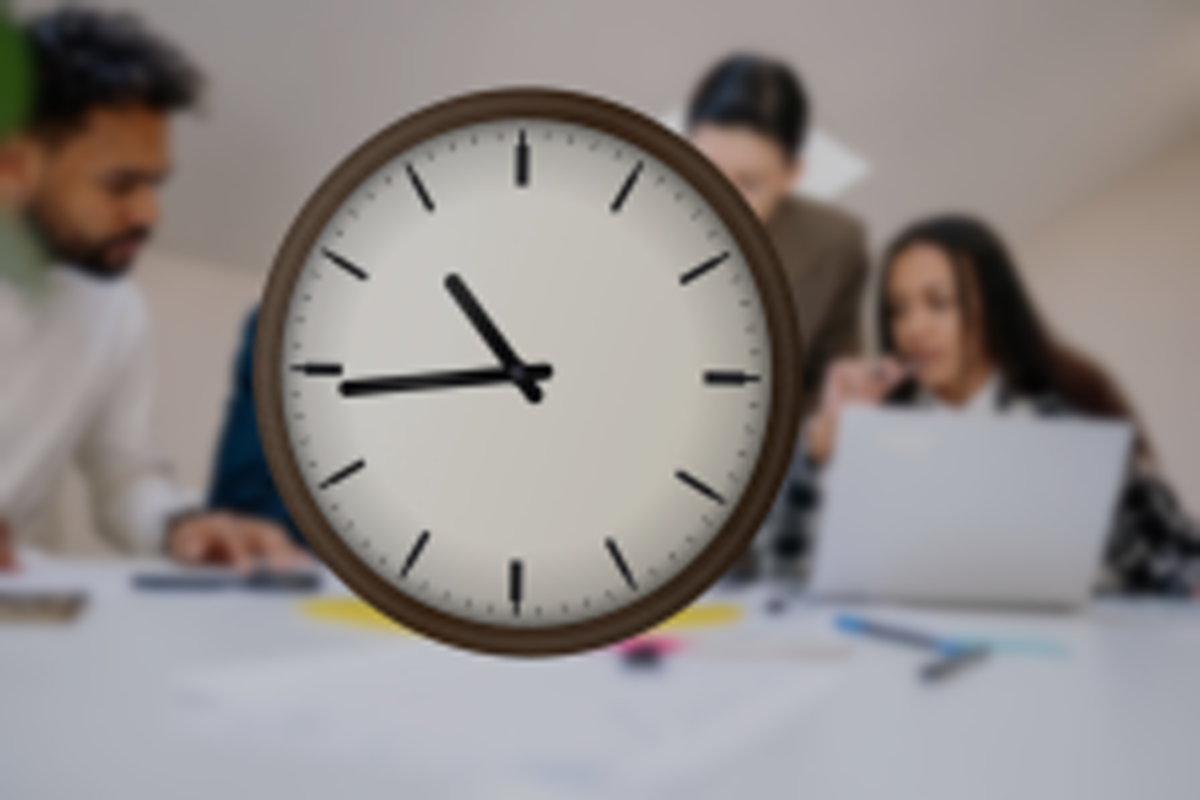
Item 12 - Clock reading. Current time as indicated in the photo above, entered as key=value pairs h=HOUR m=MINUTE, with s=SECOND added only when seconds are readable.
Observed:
h=10 m=44
